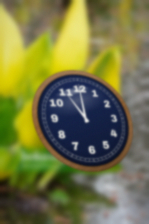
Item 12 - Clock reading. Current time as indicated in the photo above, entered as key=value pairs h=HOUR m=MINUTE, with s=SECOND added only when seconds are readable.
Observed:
h=11 m=0
